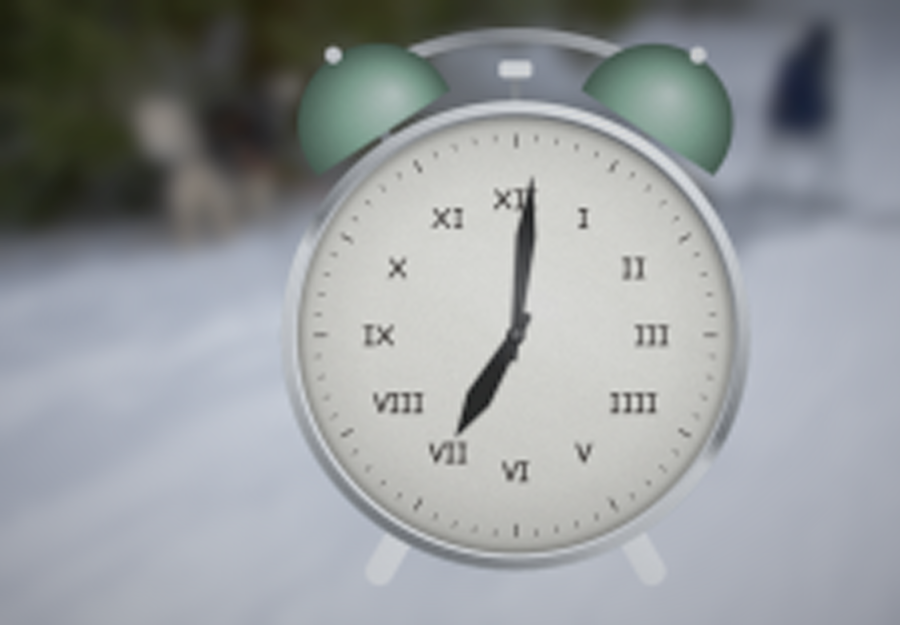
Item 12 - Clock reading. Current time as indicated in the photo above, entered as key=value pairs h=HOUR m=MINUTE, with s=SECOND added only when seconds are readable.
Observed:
h=7 m=1
